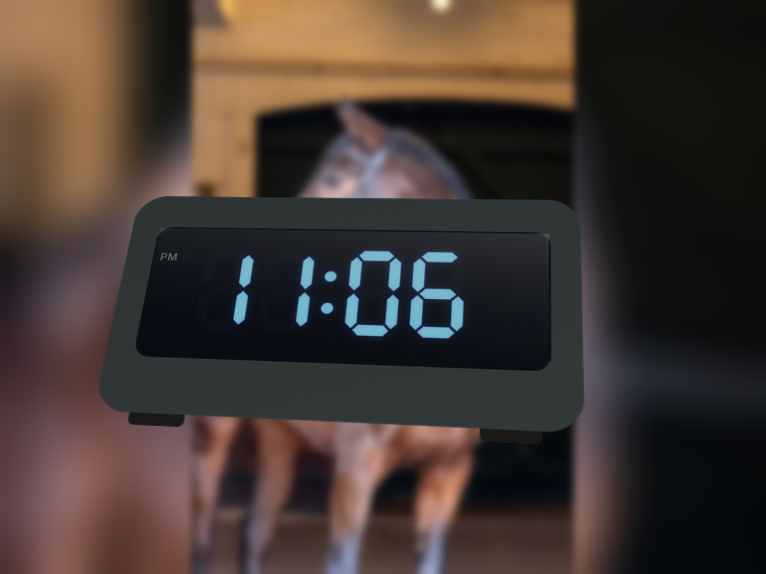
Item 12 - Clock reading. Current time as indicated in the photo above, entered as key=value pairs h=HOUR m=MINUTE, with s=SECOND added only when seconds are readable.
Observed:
h=11 m=6
